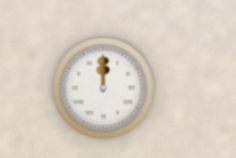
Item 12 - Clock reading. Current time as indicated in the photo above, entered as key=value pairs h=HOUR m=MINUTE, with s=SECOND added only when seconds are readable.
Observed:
h=12 m=0
